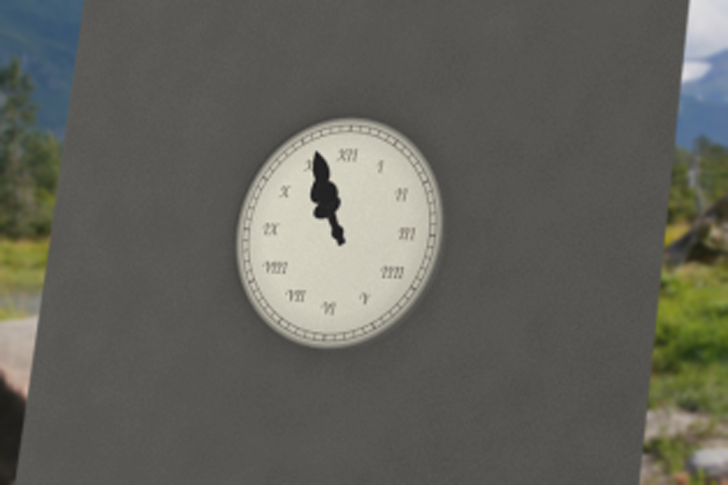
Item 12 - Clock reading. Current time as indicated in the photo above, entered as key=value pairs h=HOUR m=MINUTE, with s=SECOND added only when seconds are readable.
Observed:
h=10 m=56
